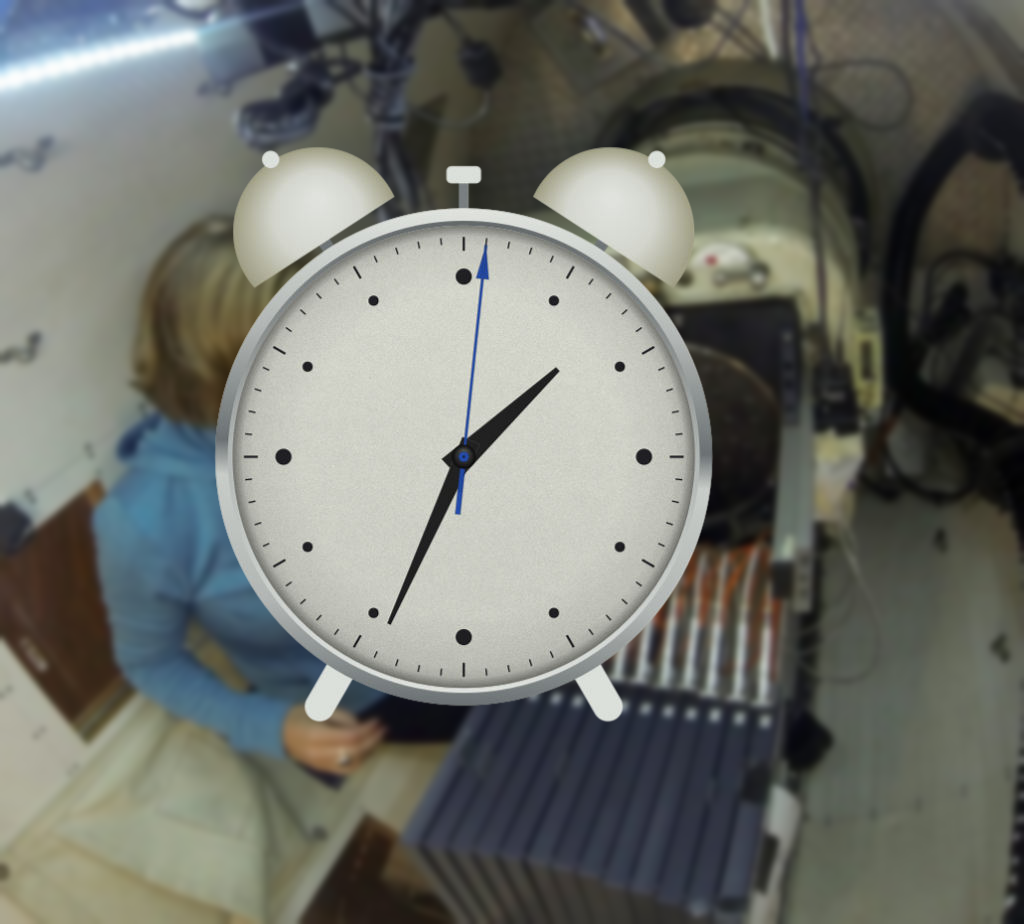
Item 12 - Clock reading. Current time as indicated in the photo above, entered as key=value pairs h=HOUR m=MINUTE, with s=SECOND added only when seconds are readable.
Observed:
h=1 m=34 s=1
